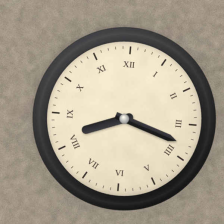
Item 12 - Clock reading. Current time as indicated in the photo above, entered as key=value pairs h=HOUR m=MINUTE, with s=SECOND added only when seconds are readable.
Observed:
h=8 m=18
